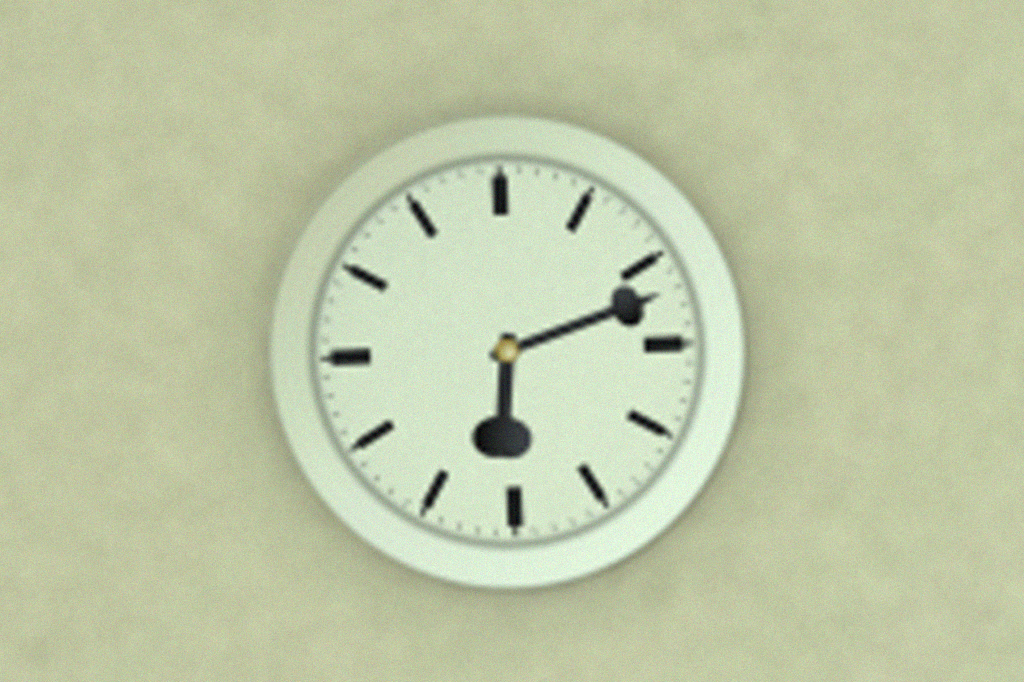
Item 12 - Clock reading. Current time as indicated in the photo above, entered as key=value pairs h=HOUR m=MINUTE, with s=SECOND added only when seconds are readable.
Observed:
h=6 m=12
